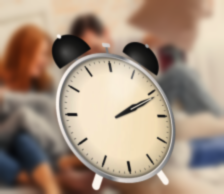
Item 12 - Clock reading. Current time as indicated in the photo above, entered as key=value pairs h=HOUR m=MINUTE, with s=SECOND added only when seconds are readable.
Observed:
h=2 m=11
